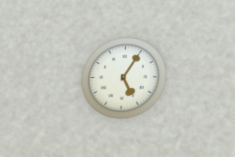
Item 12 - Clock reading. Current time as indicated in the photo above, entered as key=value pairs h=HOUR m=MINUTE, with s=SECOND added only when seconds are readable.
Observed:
h=5 m=5
